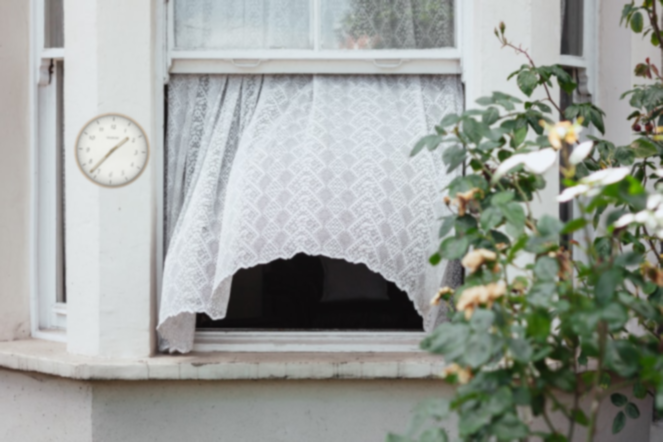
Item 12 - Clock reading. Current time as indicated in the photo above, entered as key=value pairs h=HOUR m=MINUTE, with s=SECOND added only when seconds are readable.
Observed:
h=1 m=37
